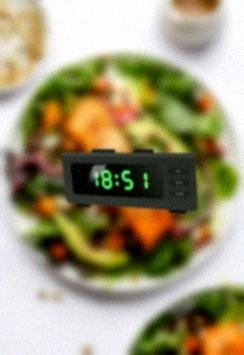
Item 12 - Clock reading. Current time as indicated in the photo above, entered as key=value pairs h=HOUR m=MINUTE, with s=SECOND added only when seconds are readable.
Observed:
h=18 m=51
